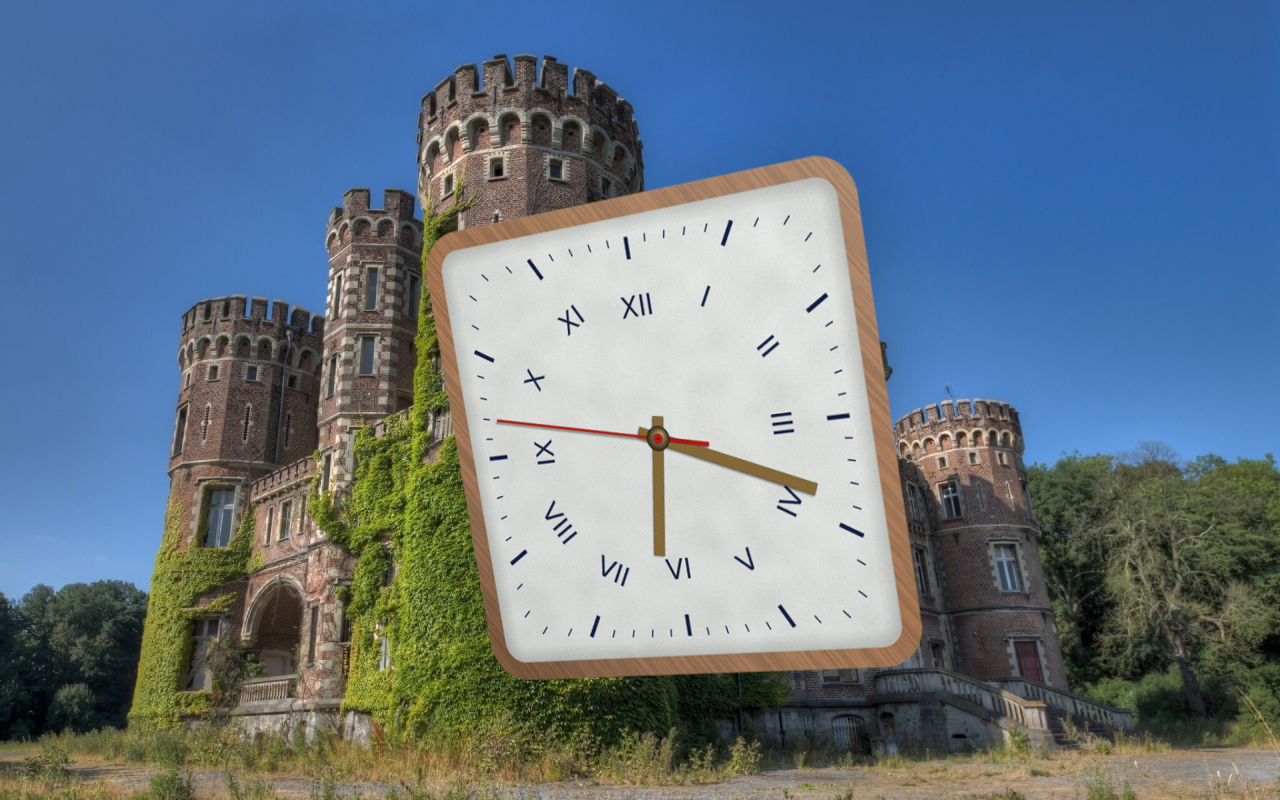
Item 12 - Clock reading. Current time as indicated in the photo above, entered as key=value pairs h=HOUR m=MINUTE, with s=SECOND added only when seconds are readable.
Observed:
h=6 m=18 s=47
